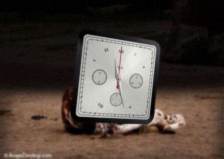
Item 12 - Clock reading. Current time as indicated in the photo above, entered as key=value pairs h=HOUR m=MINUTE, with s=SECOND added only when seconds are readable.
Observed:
h=11 m=27
